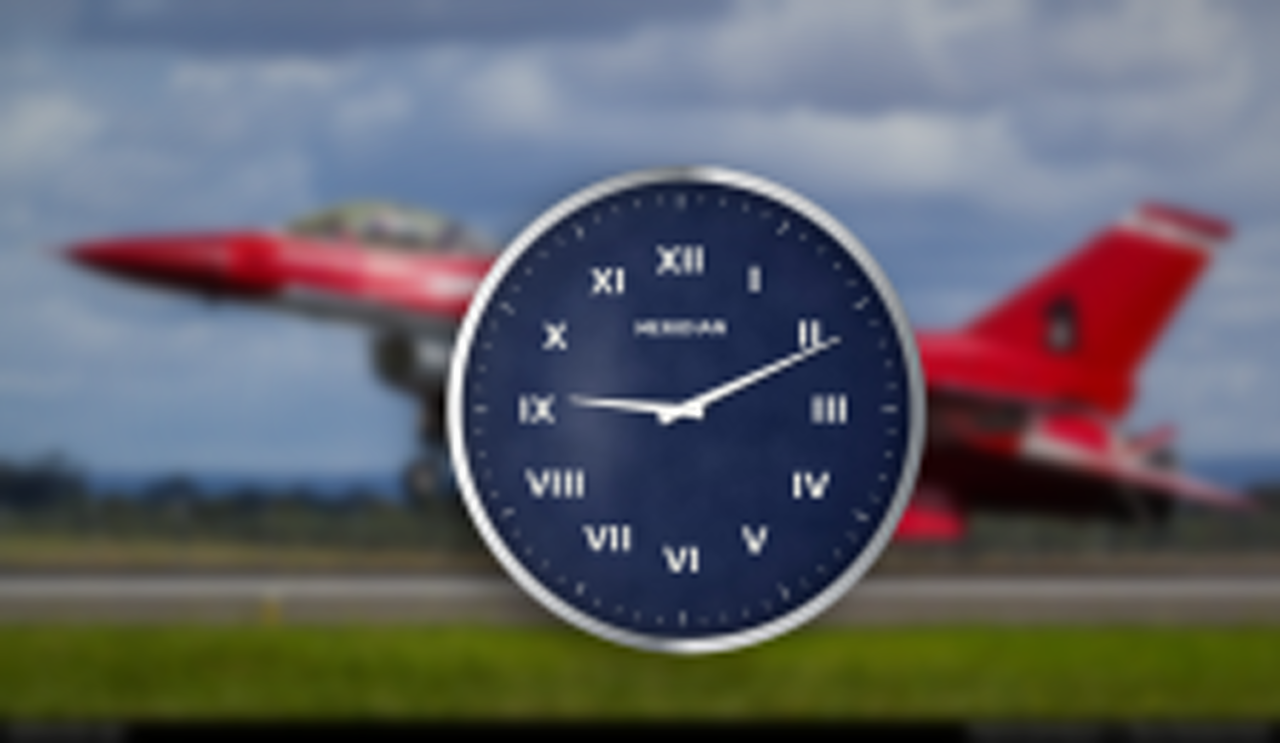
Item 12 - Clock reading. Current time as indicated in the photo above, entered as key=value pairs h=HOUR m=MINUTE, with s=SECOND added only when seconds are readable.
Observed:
h=9 m=11
